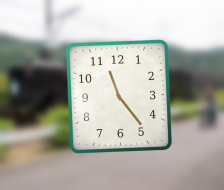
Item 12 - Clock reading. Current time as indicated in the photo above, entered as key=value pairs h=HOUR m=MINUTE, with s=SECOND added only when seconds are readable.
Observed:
h=11 m=24
